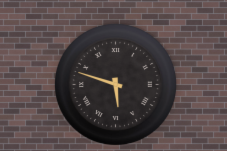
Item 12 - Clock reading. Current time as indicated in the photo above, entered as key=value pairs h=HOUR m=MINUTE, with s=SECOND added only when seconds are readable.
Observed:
h=5 m=48
